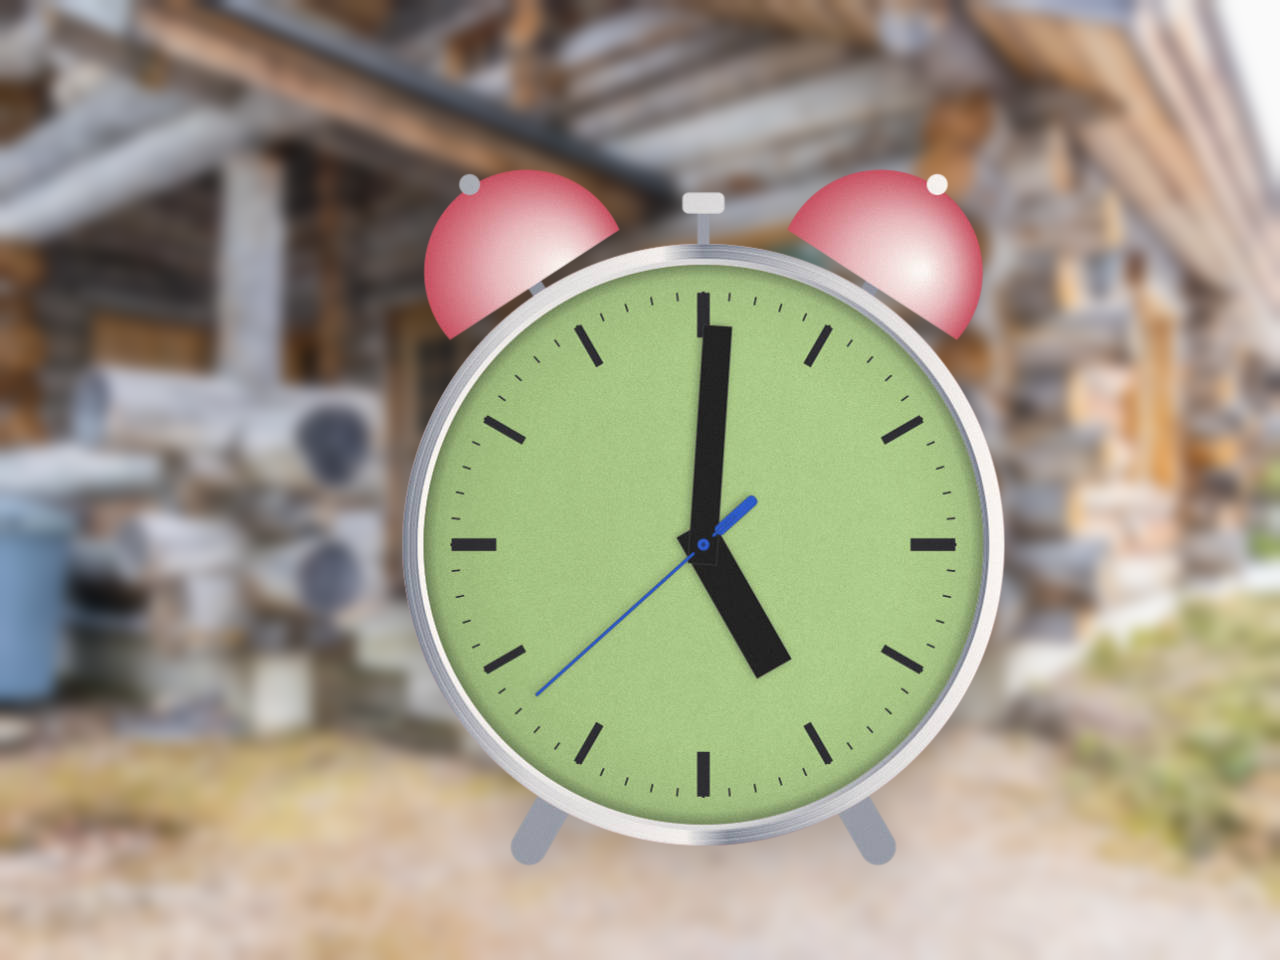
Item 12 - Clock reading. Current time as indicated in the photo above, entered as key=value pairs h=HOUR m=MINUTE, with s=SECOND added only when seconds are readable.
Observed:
h=5 m=0 s=38
